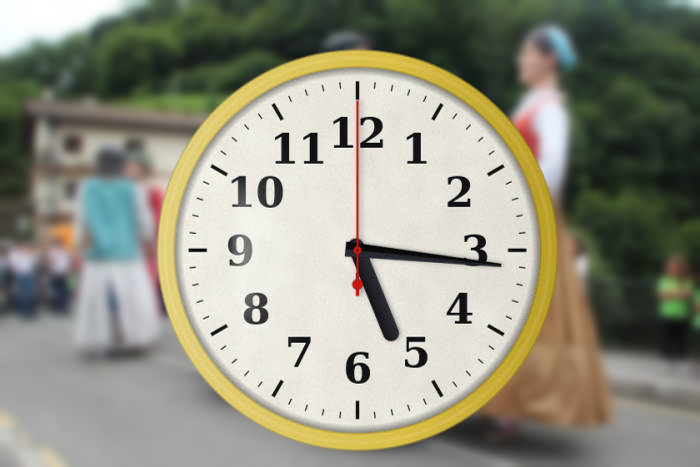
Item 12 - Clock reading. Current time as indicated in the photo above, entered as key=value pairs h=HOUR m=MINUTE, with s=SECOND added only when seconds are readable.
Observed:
h=5 m=16 s=0
